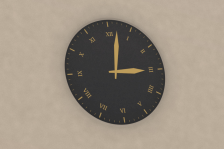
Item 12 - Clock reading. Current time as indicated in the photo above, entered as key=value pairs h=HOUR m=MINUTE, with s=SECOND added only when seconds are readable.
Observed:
h=3 m=2
